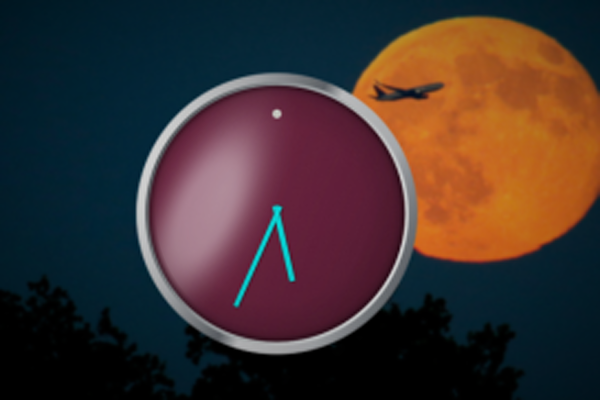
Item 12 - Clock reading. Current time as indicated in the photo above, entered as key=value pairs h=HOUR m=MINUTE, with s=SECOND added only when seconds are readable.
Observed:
h=5 m=34
